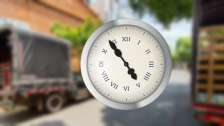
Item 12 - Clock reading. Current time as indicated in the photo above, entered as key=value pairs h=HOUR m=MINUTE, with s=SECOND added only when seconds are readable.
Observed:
h=4 m=54
